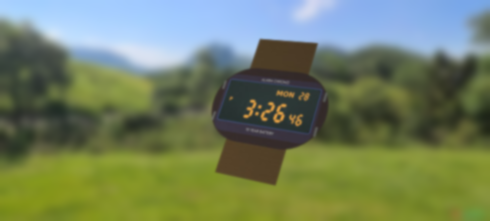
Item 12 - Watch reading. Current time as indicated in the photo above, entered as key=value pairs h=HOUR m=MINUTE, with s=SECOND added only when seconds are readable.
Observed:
h=3 m=26 s=46
